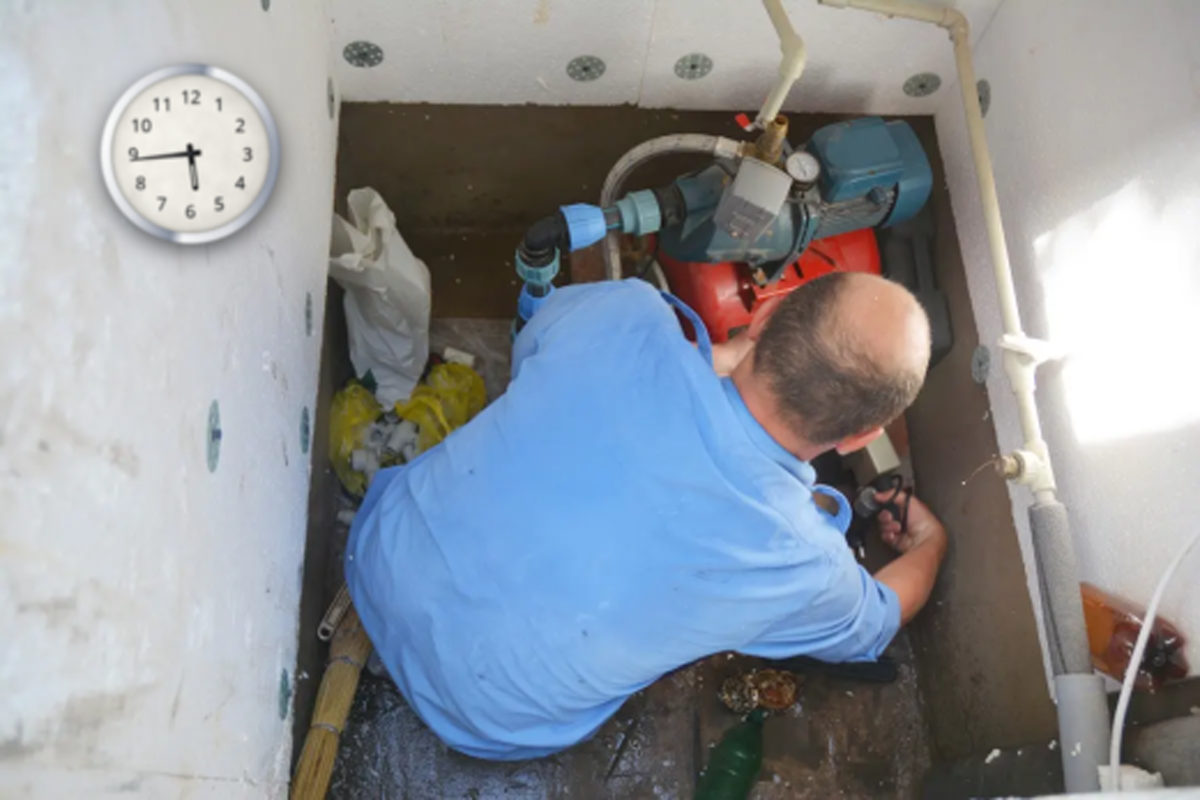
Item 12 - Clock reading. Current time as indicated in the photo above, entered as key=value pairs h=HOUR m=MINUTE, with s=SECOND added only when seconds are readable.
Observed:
h=5 m=44
